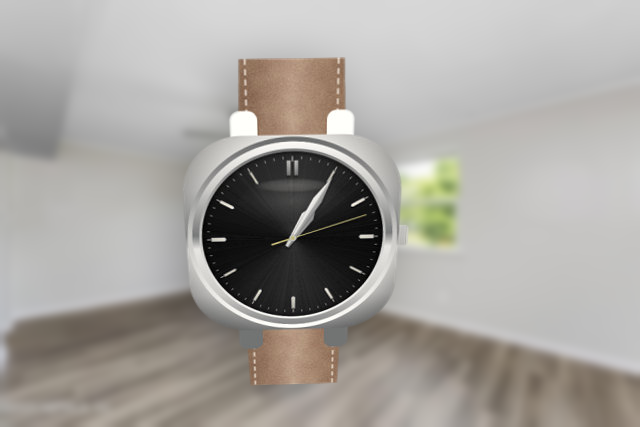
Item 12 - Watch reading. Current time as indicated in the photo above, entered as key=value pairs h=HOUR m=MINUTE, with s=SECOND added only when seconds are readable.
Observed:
h=1 m=5 s=12
